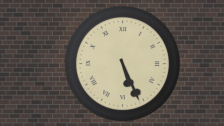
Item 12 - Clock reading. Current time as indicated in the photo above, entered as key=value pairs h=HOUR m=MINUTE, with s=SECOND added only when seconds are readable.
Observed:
h=5 m=26
